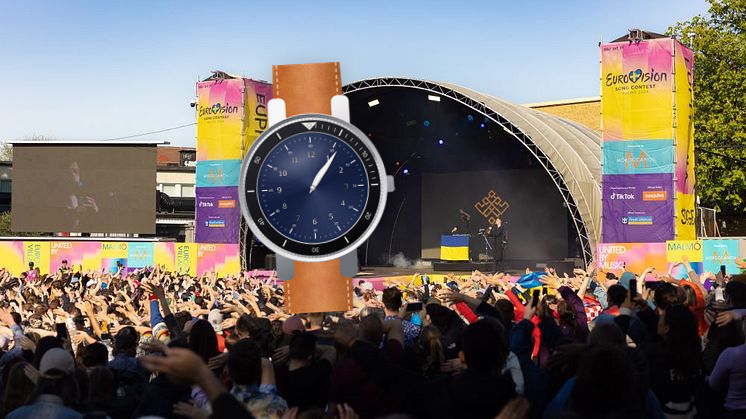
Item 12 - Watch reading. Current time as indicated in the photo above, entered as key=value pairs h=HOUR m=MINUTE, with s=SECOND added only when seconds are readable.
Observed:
h=1 m=6
